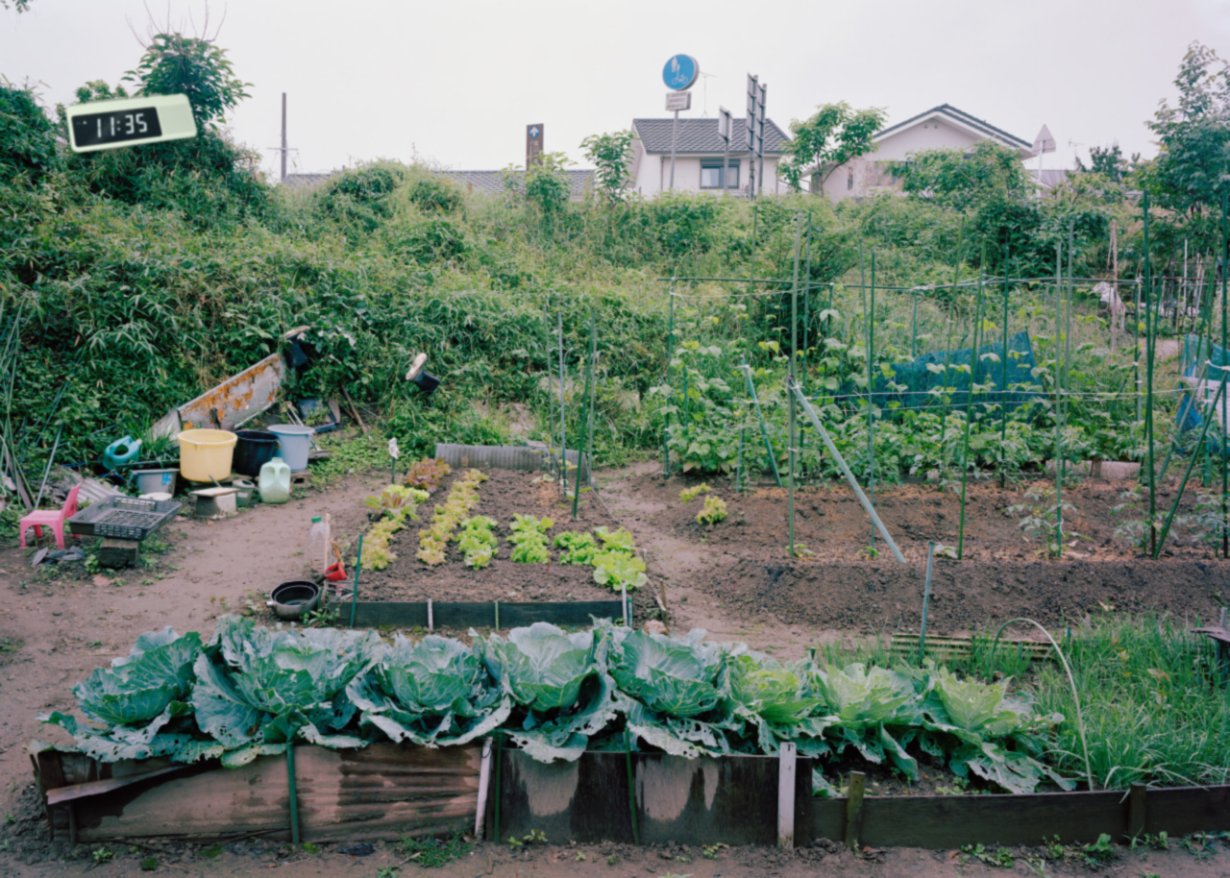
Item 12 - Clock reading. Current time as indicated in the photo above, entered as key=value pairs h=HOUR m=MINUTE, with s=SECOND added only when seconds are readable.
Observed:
h=11 m=35
